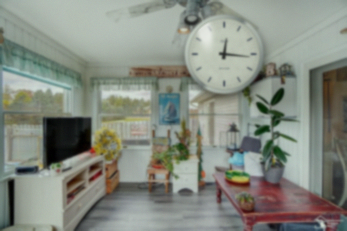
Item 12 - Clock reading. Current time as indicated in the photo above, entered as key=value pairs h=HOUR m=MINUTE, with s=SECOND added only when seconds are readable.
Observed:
h=12 m=16
